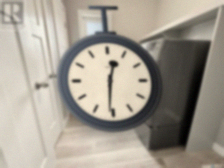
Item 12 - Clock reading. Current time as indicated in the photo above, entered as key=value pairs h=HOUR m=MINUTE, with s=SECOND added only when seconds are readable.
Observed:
h=12 m=31
